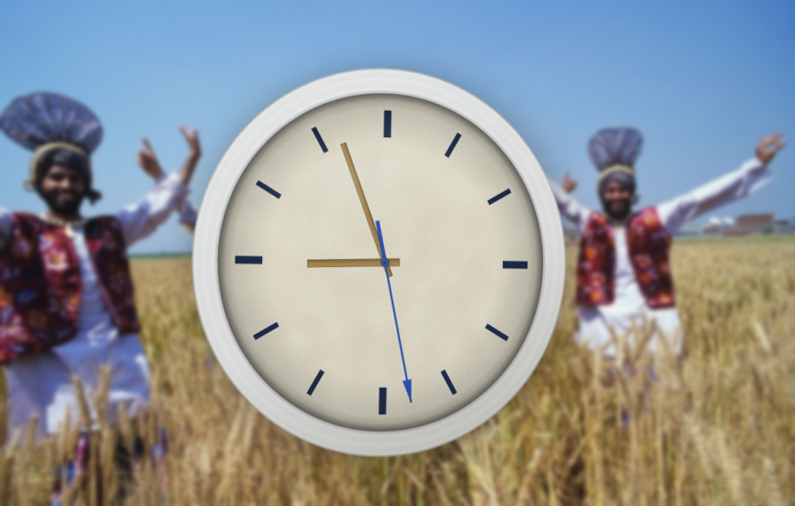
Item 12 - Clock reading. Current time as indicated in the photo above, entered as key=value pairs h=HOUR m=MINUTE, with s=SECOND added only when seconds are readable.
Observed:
h=8 m=56 s=28
